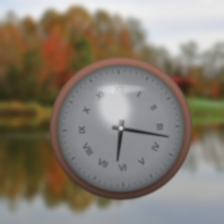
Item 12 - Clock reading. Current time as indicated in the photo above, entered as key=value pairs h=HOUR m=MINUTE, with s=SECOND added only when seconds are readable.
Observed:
h=6 m=17
